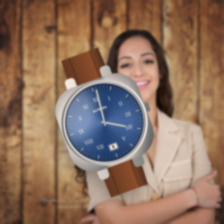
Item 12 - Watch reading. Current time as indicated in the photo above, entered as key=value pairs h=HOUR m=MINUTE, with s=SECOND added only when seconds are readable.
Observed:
h=4 m=1
